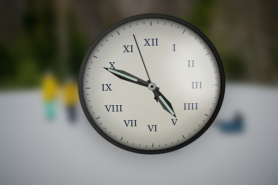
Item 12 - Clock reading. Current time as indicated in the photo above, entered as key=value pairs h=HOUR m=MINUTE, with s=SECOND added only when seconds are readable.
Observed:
h=4 m=48 s=57
